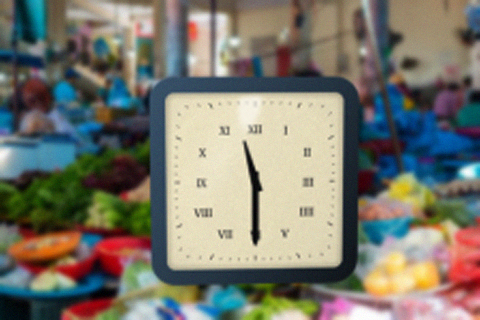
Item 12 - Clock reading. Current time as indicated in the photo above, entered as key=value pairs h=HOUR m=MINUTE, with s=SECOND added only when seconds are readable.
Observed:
h=11 m=30
